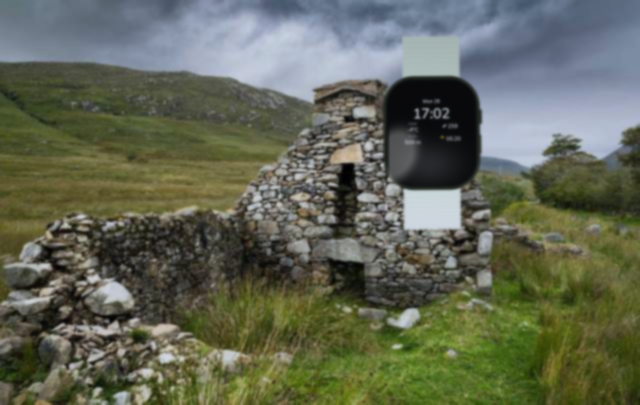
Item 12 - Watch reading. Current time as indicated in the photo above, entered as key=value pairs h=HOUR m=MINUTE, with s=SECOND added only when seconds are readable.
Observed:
h=17 m=2
